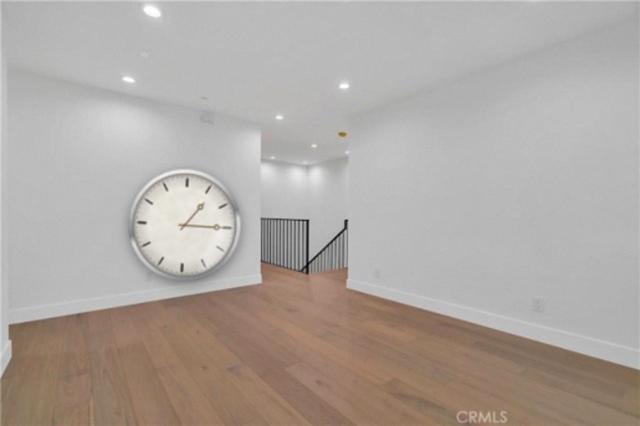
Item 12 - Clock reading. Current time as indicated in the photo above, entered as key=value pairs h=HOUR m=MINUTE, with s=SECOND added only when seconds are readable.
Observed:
h=1 m=15
